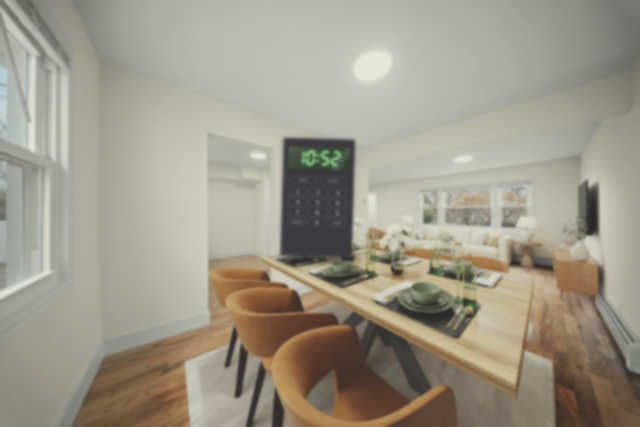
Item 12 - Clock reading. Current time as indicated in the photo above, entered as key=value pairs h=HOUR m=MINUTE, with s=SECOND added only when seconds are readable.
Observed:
h=10 m=52
